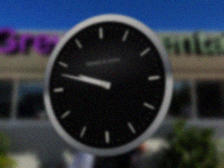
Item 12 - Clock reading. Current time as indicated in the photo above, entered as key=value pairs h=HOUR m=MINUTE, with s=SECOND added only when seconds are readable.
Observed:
h=9 m=48
